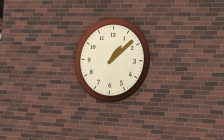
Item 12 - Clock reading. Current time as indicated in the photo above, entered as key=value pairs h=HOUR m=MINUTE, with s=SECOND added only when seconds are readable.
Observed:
h=1 m=8
